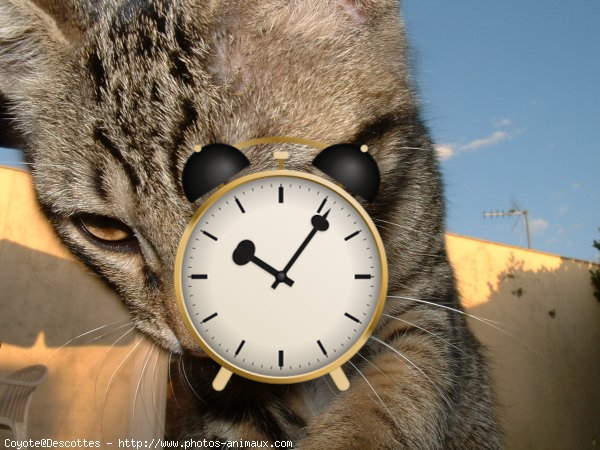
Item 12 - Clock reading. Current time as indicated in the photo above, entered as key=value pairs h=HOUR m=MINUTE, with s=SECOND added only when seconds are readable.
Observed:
h=10 m=6
